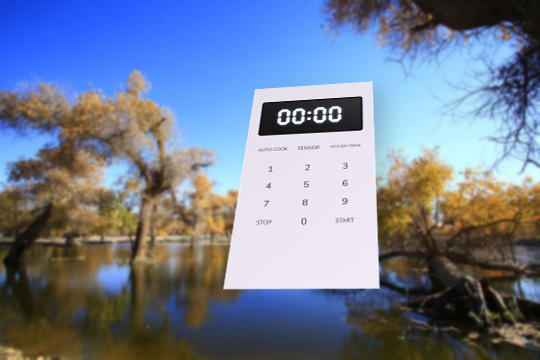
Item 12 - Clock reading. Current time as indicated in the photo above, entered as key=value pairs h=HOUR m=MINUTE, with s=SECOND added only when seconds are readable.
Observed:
h=0 m=0
